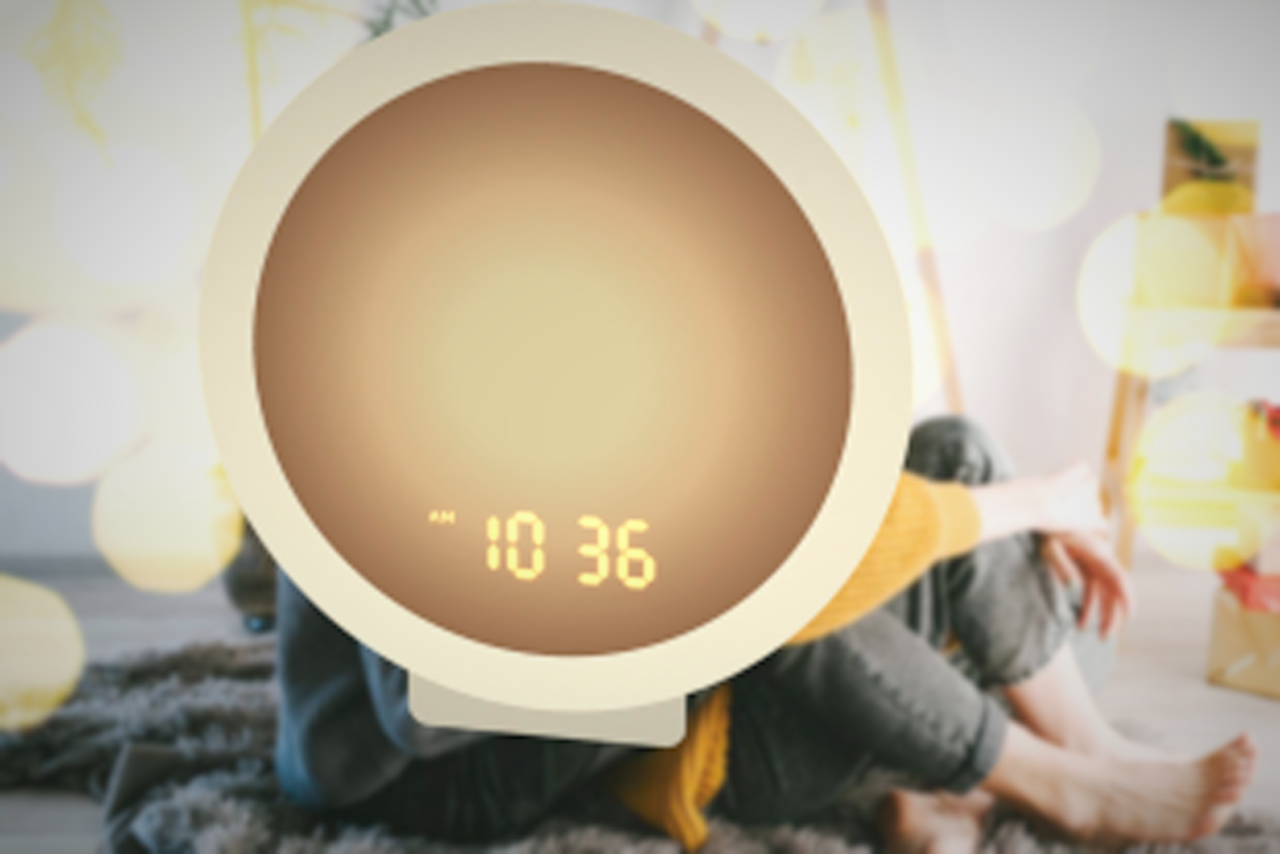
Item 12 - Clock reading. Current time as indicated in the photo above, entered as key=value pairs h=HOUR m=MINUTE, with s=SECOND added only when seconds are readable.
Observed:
h=10 m=36
